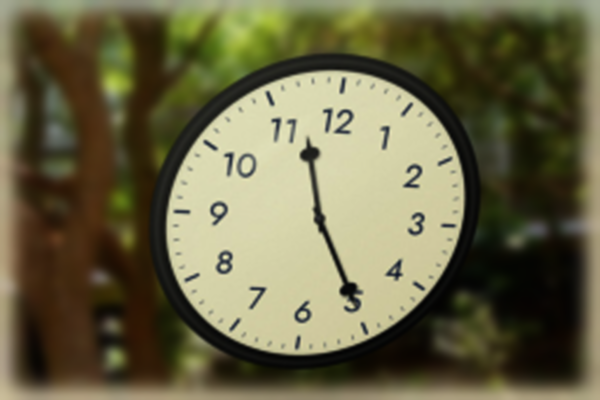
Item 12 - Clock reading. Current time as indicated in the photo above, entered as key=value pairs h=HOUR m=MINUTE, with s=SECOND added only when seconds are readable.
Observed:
h=11 m=25
